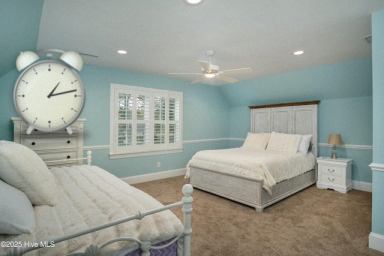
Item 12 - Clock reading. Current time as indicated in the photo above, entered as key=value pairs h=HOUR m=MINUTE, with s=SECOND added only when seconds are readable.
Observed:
h=1 m=13
